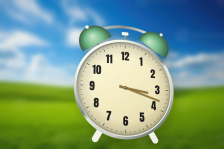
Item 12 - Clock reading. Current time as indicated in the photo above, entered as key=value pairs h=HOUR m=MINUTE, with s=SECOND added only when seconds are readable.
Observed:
h=3 m=18
